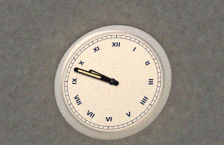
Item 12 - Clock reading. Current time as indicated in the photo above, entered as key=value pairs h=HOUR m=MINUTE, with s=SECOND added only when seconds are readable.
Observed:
h=9 m=48
